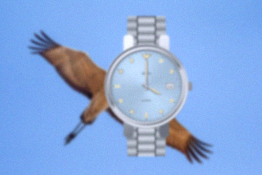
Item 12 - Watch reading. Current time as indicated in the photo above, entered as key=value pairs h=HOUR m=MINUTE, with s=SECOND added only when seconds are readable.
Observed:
h=4 m=0
